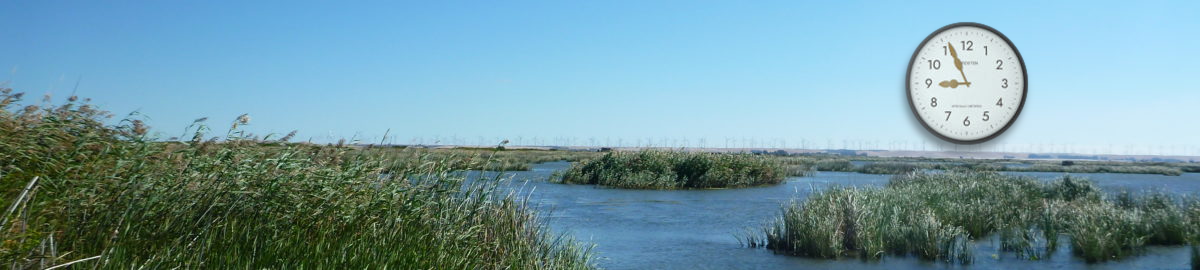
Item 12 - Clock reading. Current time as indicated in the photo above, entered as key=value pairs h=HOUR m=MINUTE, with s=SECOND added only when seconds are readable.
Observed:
h=8 m=56
